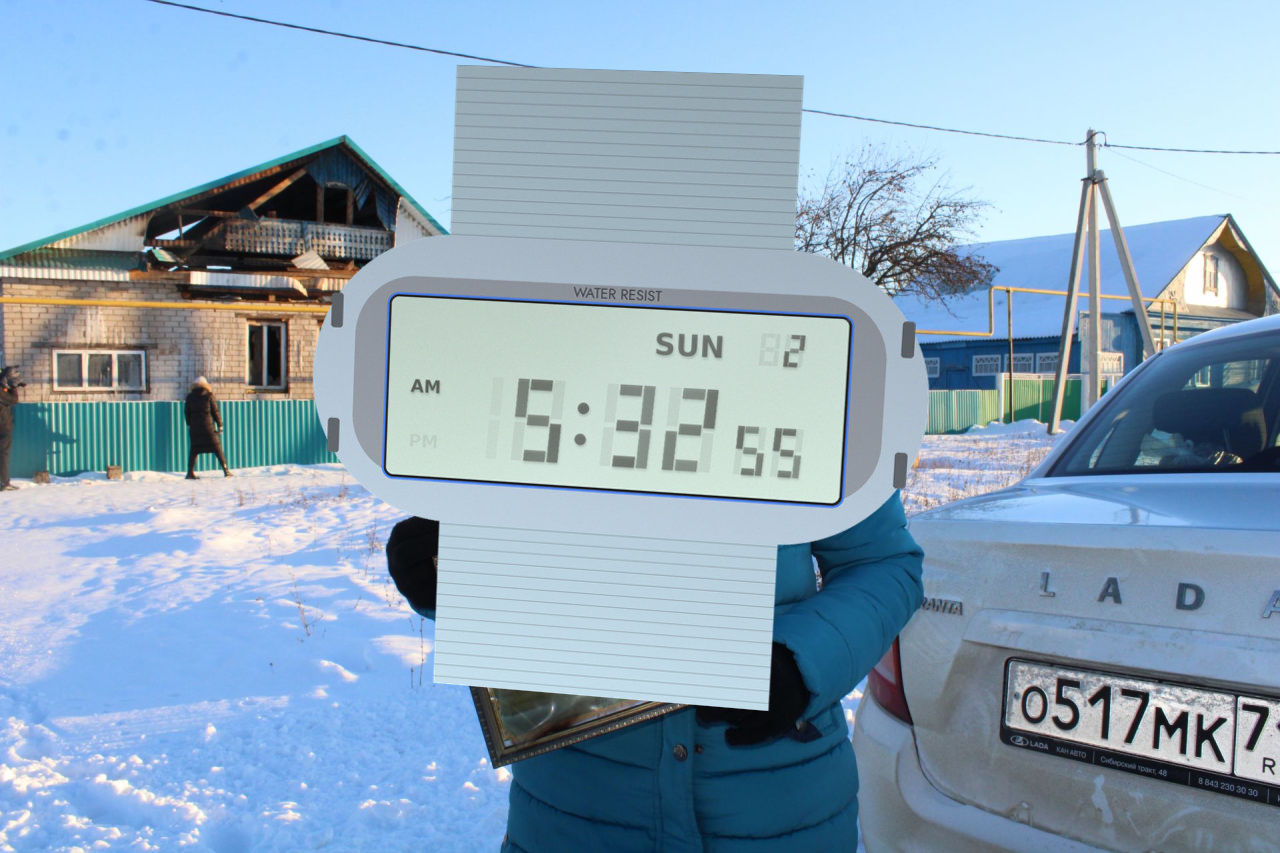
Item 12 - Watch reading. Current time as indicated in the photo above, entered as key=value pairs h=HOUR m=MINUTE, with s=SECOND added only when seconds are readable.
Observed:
h=5 m=32 s=55
